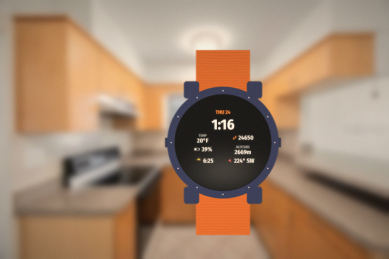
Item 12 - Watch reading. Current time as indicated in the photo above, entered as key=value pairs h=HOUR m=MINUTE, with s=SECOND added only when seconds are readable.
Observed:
h=1 m=16
